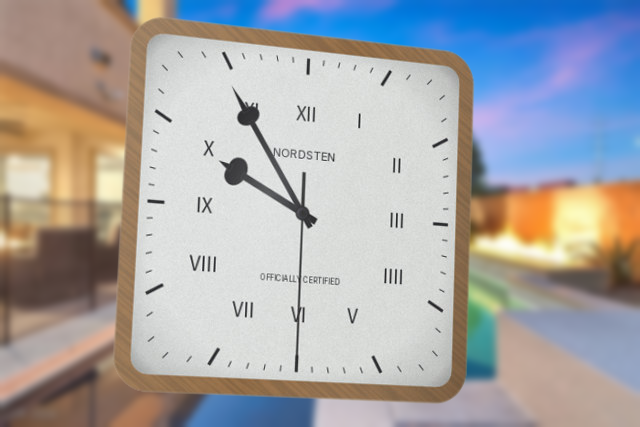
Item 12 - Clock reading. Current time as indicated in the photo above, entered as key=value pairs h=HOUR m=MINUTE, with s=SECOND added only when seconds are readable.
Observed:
h=9 m=54 s=30
